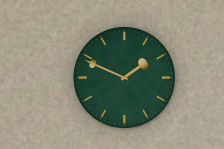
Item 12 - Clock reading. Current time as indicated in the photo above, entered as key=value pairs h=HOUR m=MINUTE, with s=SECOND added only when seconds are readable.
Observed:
h=1 m=49
